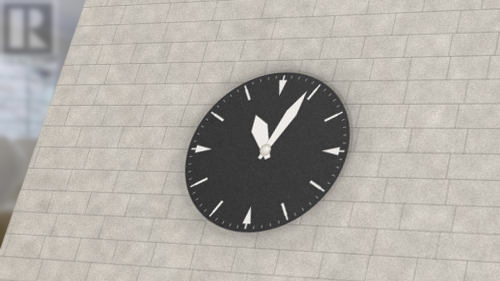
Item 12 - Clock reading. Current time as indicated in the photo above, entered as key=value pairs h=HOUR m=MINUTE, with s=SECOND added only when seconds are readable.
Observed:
h=11 m=4
